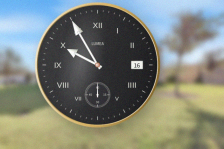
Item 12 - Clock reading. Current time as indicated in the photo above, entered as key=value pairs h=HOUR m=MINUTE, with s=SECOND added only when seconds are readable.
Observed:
h=9 m=55
